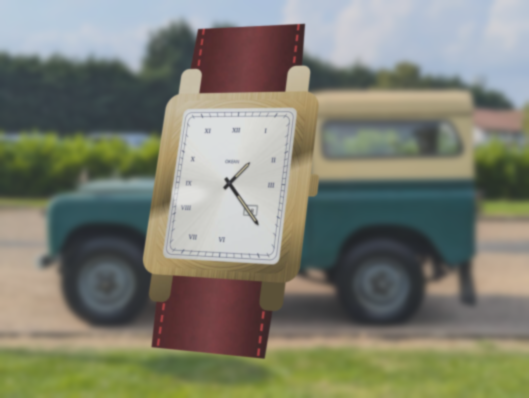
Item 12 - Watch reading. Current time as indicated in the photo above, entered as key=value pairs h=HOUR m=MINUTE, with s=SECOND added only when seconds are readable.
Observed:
h=1 m=23
